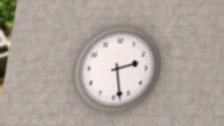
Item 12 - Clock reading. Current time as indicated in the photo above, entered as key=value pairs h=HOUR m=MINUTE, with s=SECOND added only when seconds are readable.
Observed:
h=2 m=28
